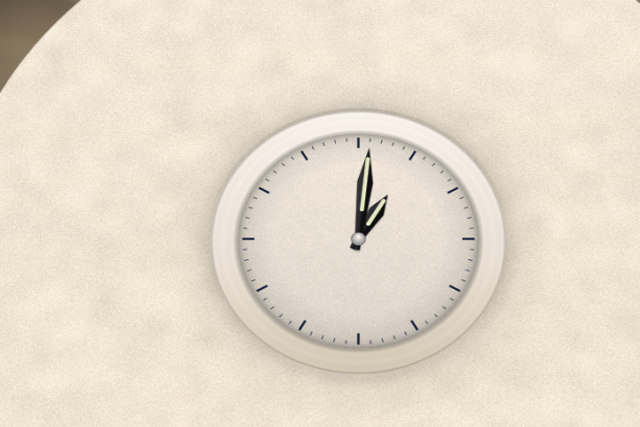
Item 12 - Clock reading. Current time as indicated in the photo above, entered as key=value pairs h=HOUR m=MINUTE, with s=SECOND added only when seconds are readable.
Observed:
h=1 m=1
